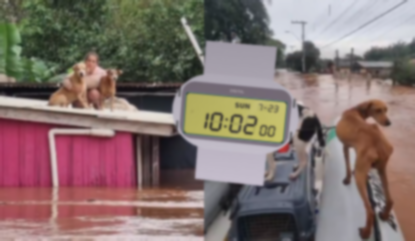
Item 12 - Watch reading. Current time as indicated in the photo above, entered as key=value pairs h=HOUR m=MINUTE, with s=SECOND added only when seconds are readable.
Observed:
h=10 m=2
